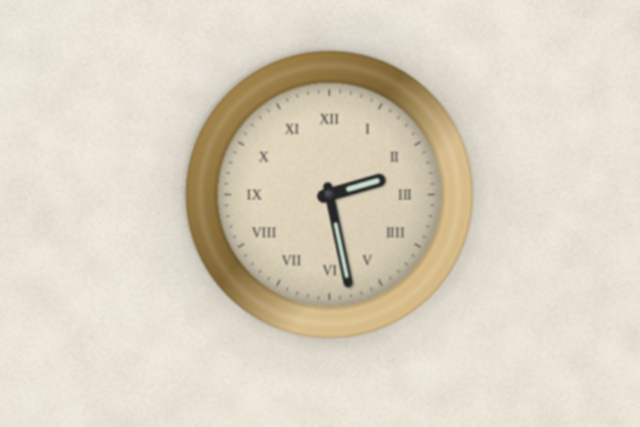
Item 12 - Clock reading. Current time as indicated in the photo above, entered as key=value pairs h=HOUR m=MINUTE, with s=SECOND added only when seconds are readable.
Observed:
h=2 m=28
